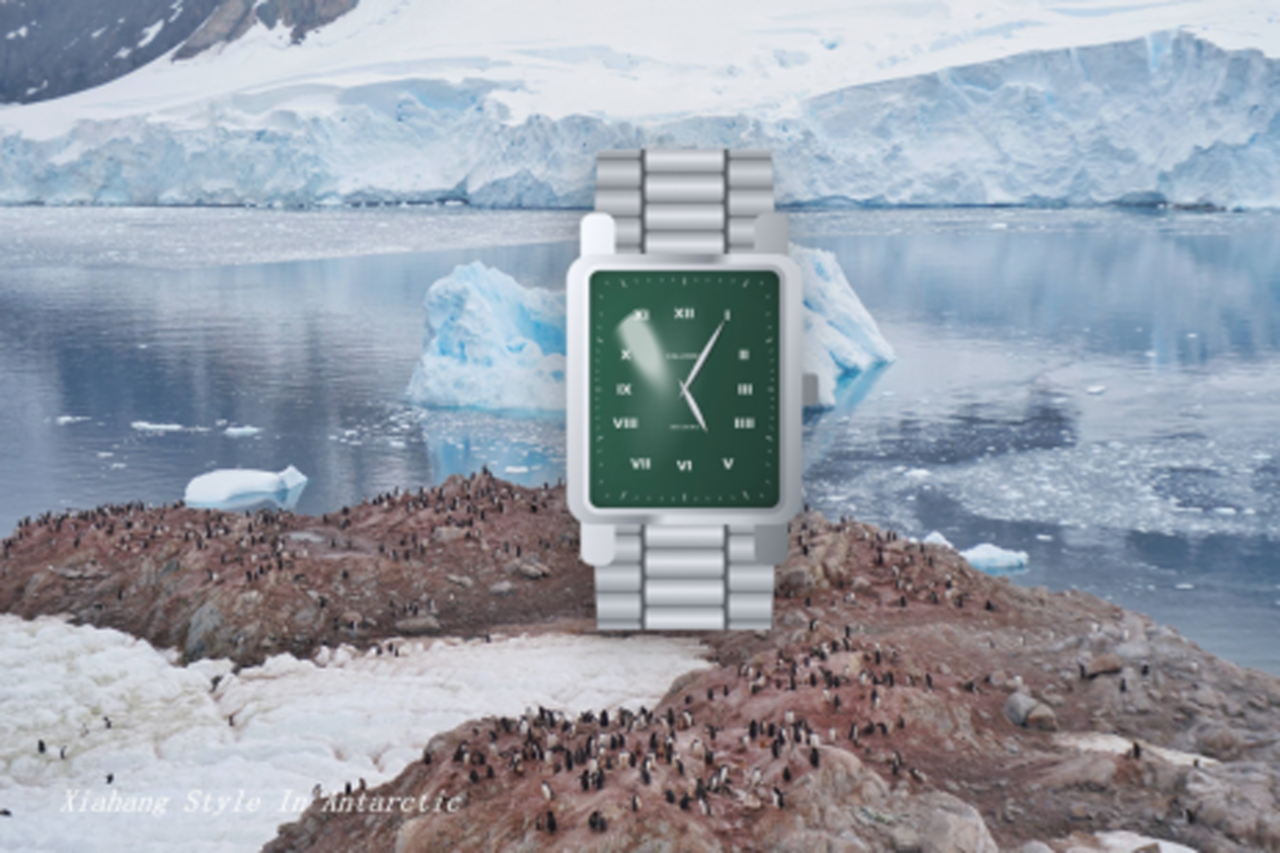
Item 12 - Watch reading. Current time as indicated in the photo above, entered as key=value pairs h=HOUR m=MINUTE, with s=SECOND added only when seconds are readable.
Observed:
h=5 m=5
